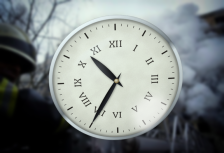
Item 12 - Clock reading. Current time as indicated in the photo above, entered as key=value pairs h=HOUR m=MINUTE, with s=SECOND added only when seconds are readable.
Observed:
h=10 m=35
